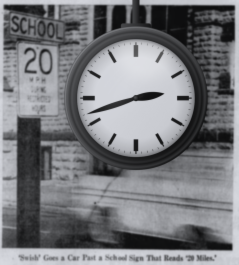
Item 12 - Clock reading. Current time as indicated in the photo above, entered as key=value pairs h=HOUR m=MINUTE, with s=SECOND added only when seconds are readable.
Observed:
h=2 m=42
